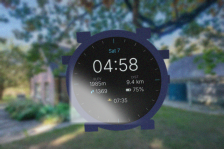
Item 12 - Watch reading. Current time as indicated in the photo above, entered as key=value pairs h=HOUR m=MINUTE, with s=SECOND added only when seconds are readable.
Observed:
h=4 m=58
